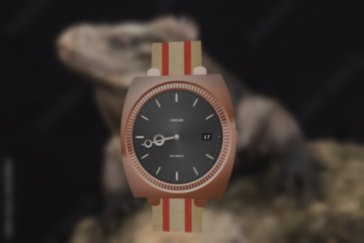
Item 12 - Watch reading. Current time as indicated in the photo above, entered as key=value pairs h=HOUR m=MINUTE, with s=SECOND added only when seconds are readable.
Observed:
h=8 m=43
